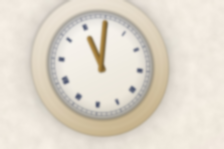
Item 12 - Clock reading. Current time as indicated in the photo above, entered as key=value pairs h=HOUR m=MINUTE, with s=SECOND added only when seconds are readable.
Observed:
h=11 m=0
